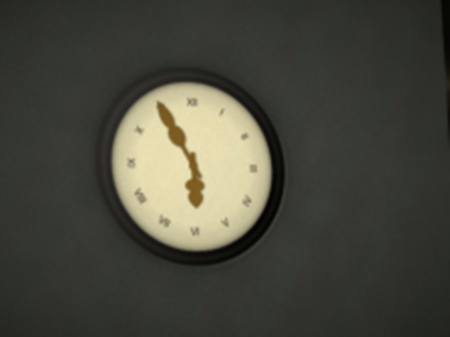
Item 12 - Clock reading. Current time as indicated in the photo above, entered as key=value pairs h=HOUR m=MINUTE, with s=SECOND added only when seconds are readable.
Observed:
h=5 m=55
